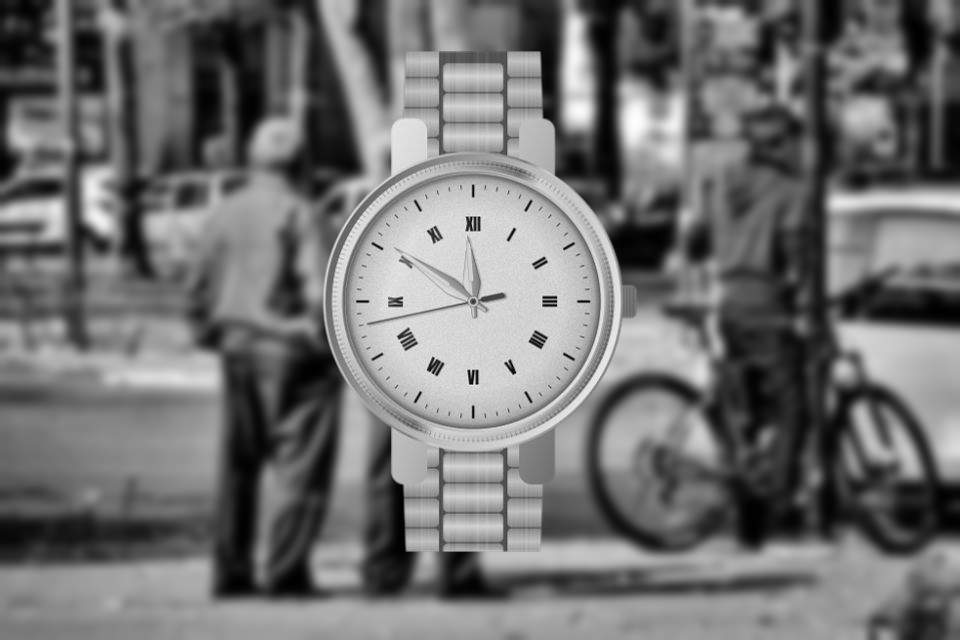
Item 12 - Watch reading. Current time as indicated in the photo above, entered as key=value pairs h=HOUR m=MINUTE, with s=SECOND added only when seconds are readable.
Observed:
h=11 m=50 s=43
